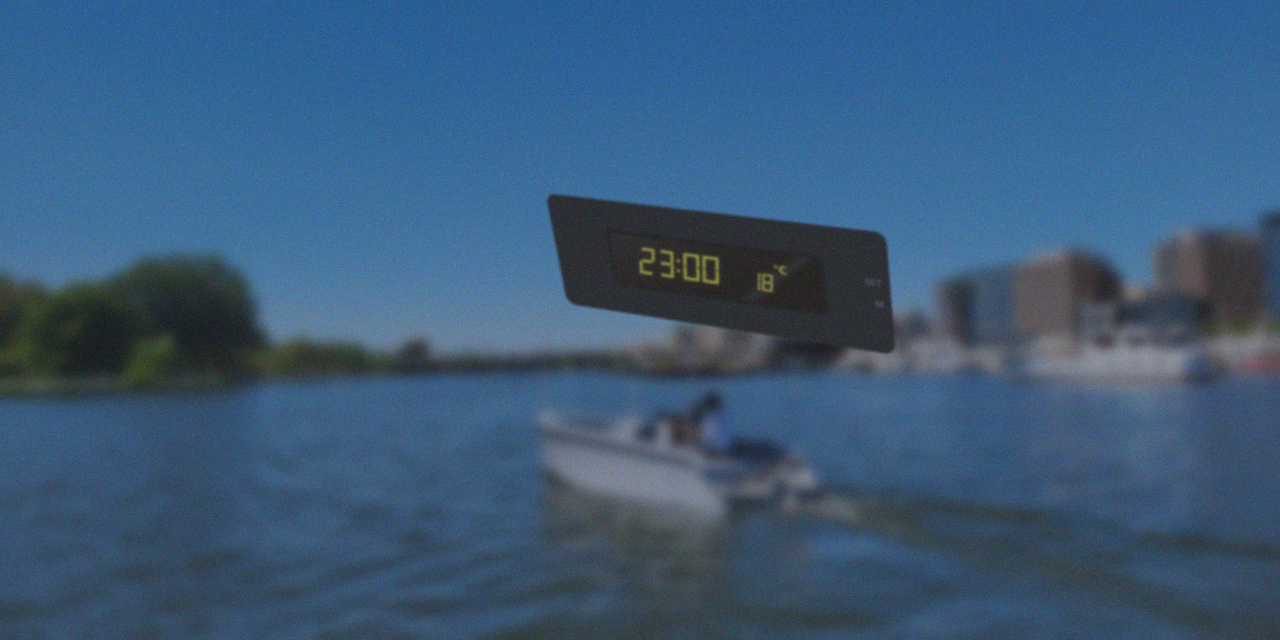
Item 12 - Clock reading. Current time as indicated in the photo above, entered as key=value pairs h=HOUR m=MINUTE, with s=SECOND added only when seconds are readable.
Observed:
h=23 m=0
